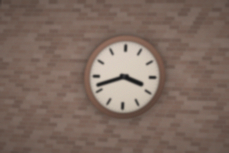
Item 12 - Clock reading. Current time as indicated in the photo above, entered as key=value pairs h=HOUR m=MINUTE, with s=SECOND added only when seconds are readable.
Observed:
h=3 m=42
